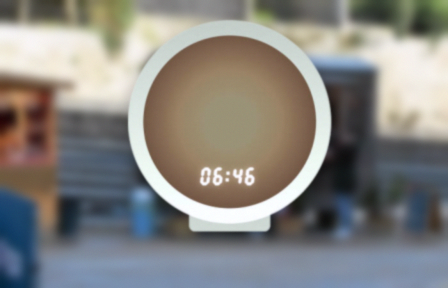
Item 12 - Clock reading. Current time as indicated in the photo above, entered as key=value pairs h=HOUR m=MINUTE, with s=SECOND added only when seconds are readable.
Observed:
h=6 m=46
